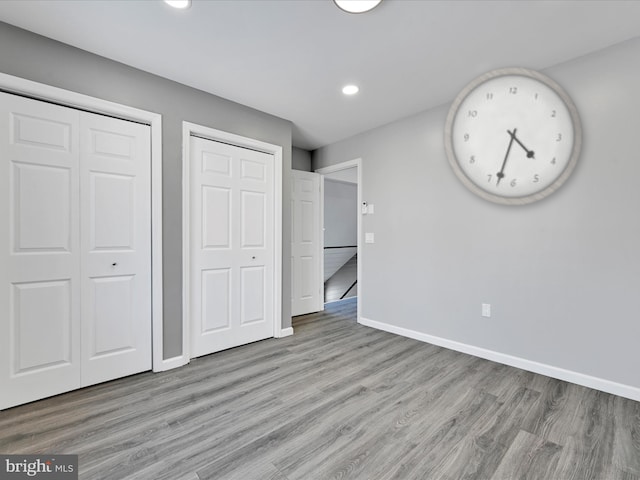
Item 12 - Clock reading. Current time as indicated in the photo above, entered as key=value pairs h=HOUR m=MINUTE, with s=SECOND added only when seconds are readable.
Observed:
h=4 m=33
